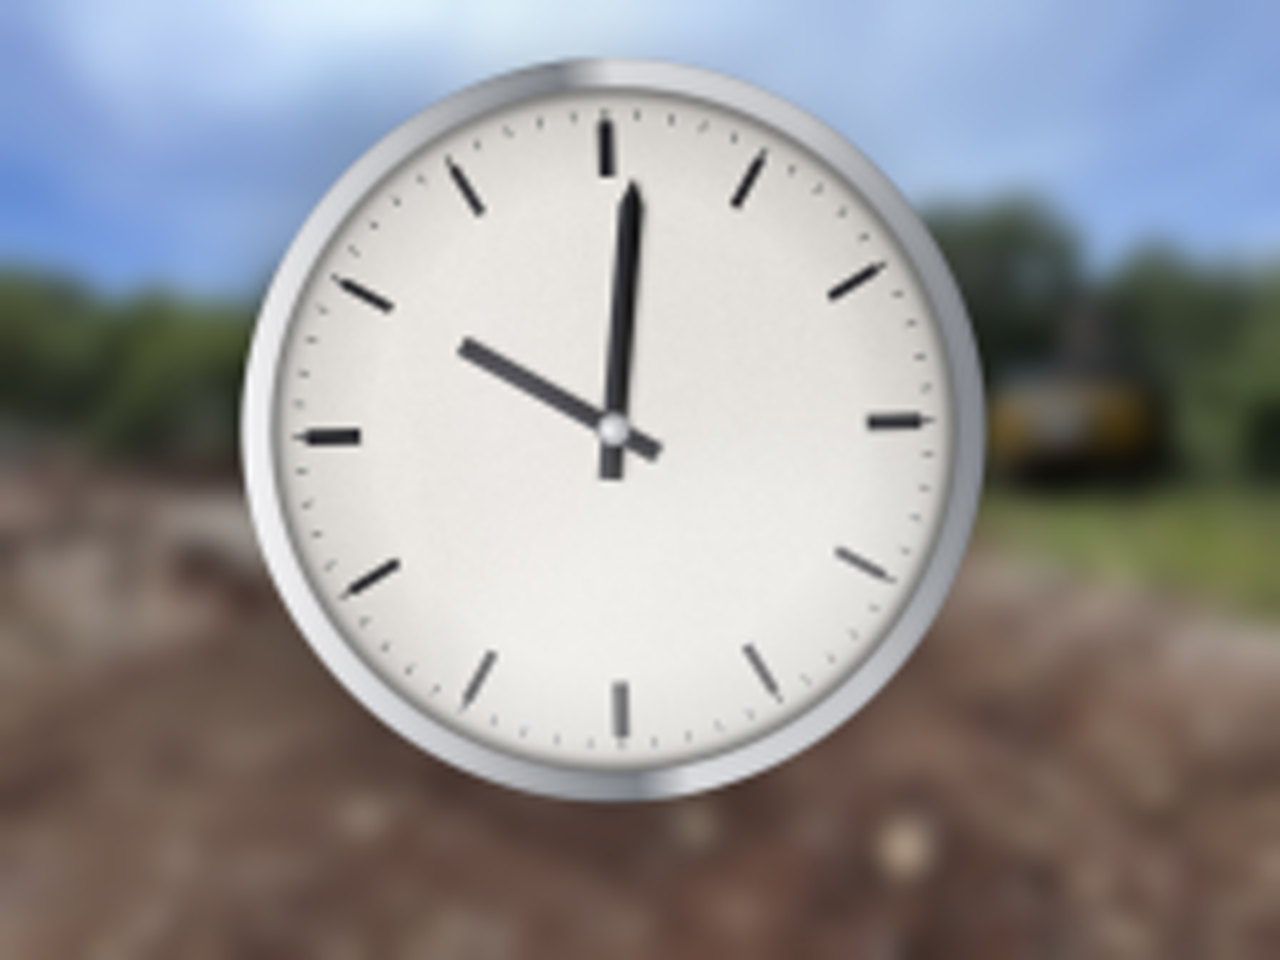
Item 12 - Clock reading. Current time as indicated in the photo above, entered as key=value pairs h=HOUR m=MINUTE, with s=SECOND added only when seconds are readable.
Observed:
h=10 m=1
